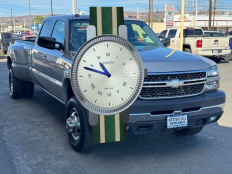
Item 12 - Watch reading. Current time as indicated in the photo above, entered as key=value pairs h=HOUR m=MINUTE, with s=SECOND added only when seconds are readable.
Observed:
h=10 m=48
